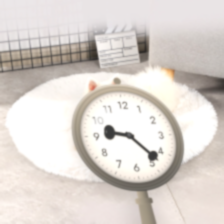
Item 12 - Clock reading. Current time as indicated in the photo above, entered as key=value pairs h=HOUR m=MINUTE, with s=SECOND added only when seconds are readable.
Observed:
h=9 m=23
